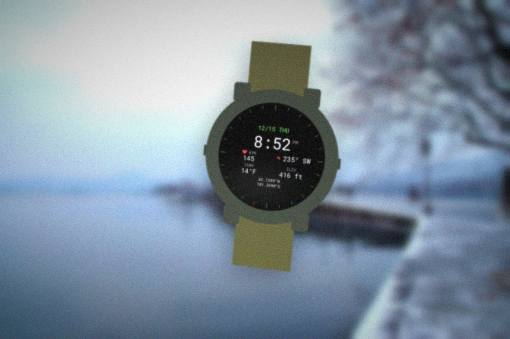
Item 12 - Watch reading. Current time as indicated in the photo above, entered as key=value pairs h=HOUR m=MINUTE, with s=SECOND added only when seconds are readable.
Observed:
h=8 m=52
